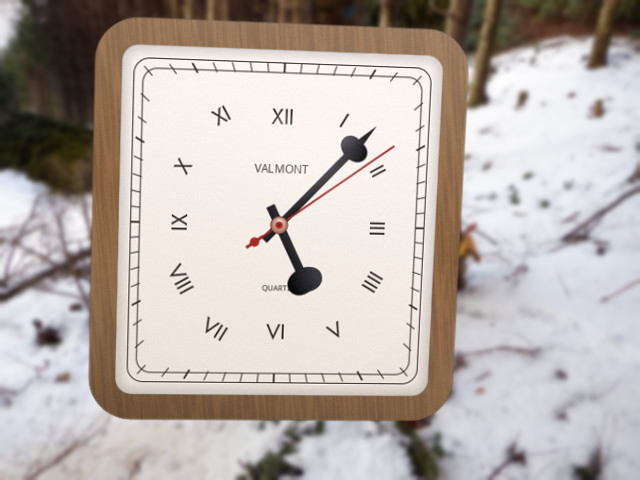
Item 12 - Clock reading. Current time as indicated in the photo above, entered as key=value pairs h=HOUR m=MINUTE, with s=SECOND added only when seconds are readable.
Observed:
h=5 m=7 s=9
